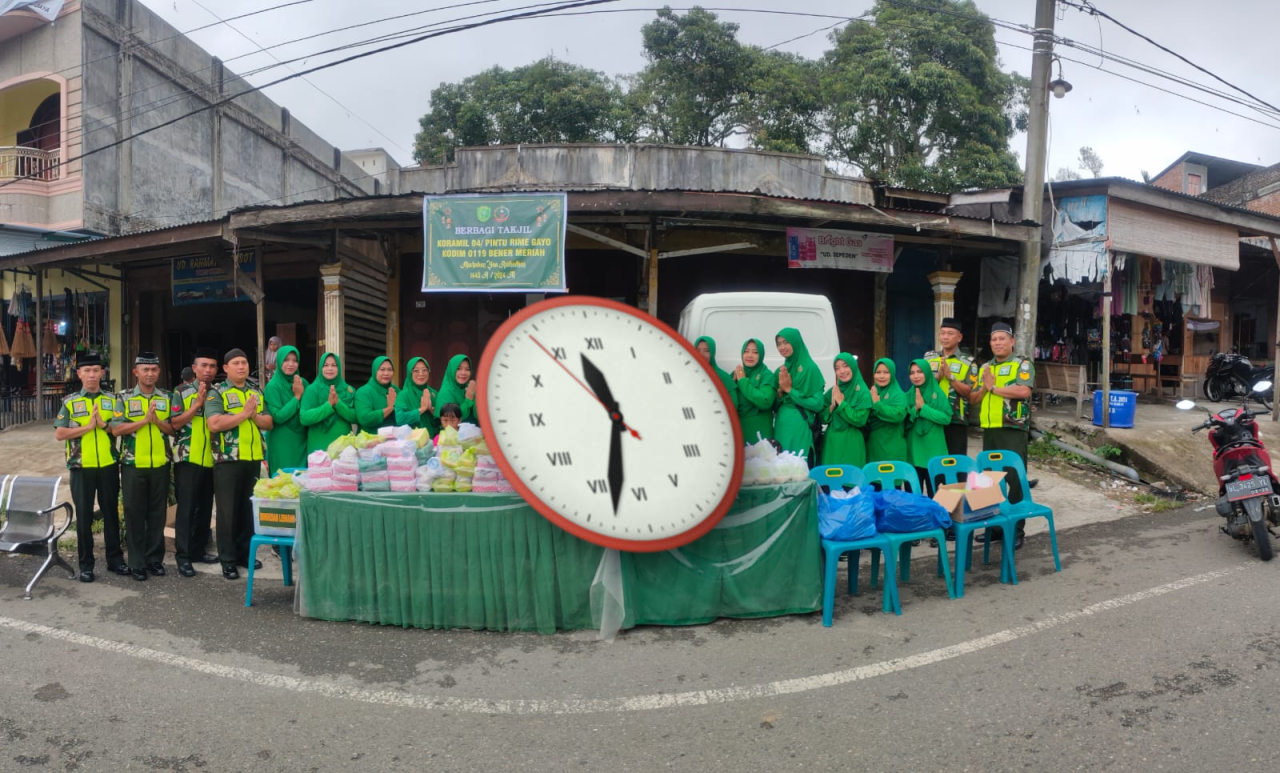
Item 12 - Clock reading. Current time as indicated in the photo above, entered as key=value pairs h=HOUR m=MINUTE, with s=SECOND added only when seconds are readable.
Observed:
h=11 m=32 s=54
